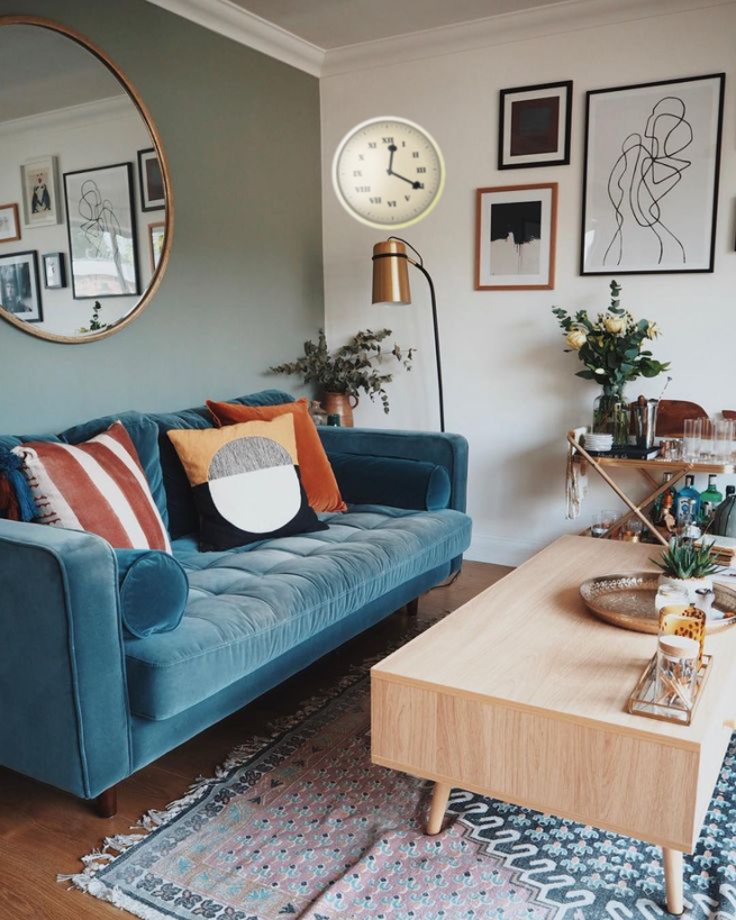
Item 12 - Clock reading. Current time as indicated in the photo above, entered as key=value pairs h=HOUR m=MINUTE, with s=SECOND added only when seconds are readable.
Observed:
h=12 m=20
